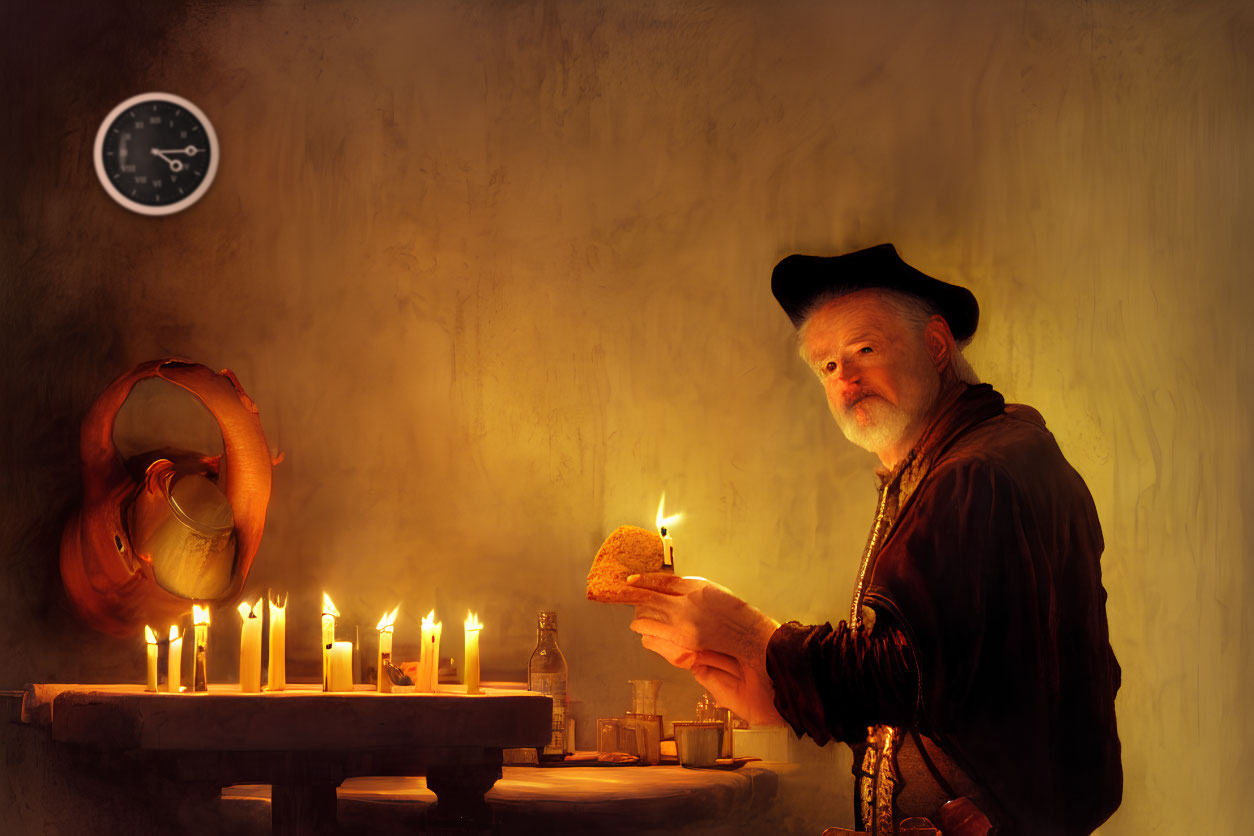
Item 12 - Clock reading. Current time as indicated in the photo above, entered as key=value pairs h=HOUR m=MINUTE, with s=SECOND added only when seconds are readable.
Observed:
h=4 m=15
